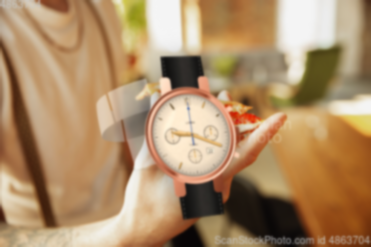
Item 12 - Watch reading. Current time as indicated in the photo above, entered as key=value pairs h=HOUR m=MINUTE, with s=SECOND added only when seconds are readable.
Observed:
h=9 m=19
